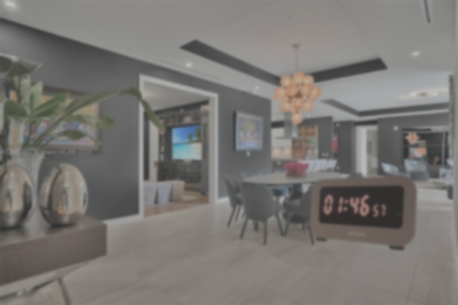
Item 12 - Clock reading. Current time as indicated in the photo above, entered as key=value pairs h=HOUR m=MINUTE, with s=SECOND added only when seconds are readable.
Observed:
h=1 m=46
